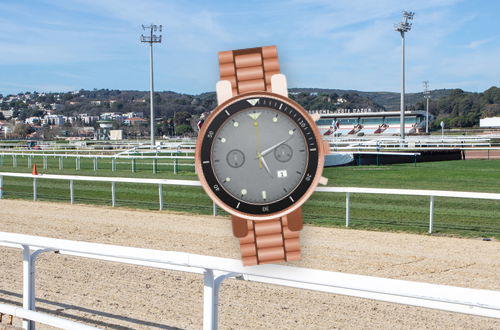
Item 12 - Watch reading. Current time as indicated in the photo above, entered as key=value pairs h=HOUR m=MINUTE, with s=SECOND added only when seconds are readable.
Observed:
h=5 m=11
